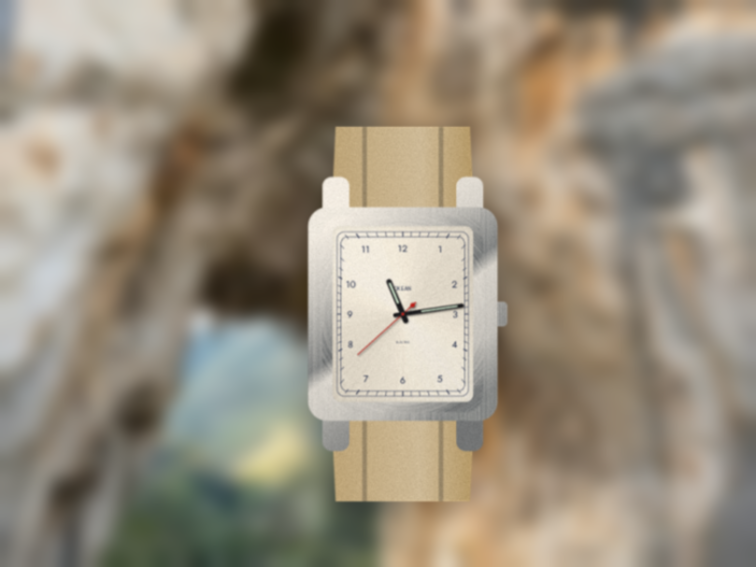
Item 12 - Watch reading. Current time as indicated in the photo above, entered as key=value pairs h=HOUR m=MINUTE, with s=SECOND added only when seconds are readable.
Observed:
h=11 m=13 s=38
